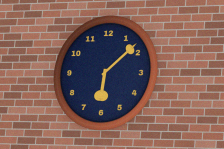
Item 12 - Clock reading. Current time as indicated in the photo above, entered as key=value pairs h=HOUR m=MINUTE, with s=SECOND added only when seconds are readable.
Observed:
h=6 m=8
